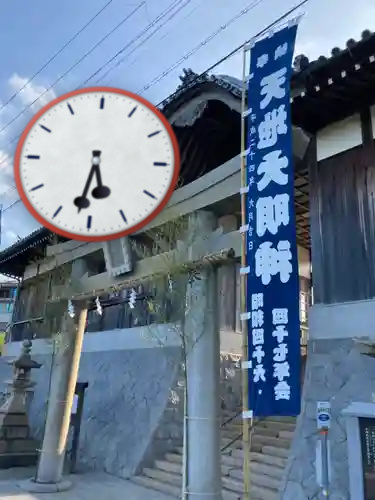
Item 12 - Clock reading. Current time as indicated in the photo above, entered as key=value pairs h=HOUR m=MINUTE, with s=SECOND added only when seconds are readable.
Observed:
h=5 m=32
